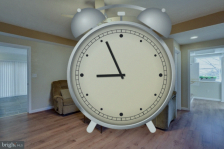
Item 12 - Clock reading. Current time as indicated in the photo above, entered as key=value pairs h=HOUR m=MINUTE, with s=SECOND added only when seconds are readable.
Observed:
h=8 m=56
